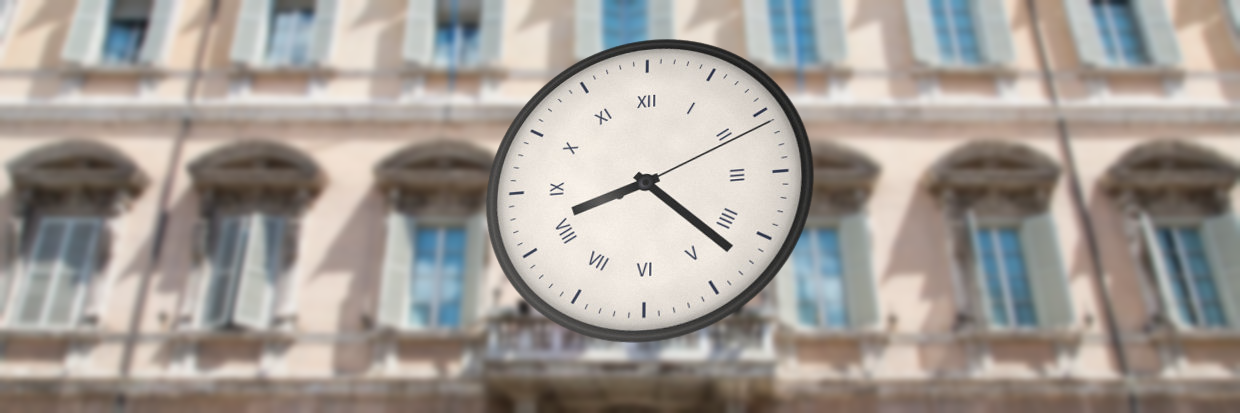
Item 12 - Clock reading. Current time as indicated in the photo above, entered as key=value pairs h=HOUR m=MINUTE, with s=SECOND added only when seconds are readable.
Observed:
h=8 m=22 s=11
